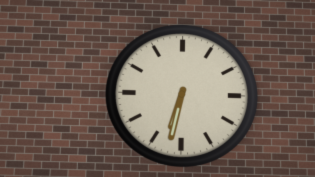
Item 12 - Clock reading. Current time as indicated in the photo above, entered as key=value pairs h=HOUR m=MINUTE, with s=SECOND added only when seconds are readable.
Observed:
h=6 m=32
